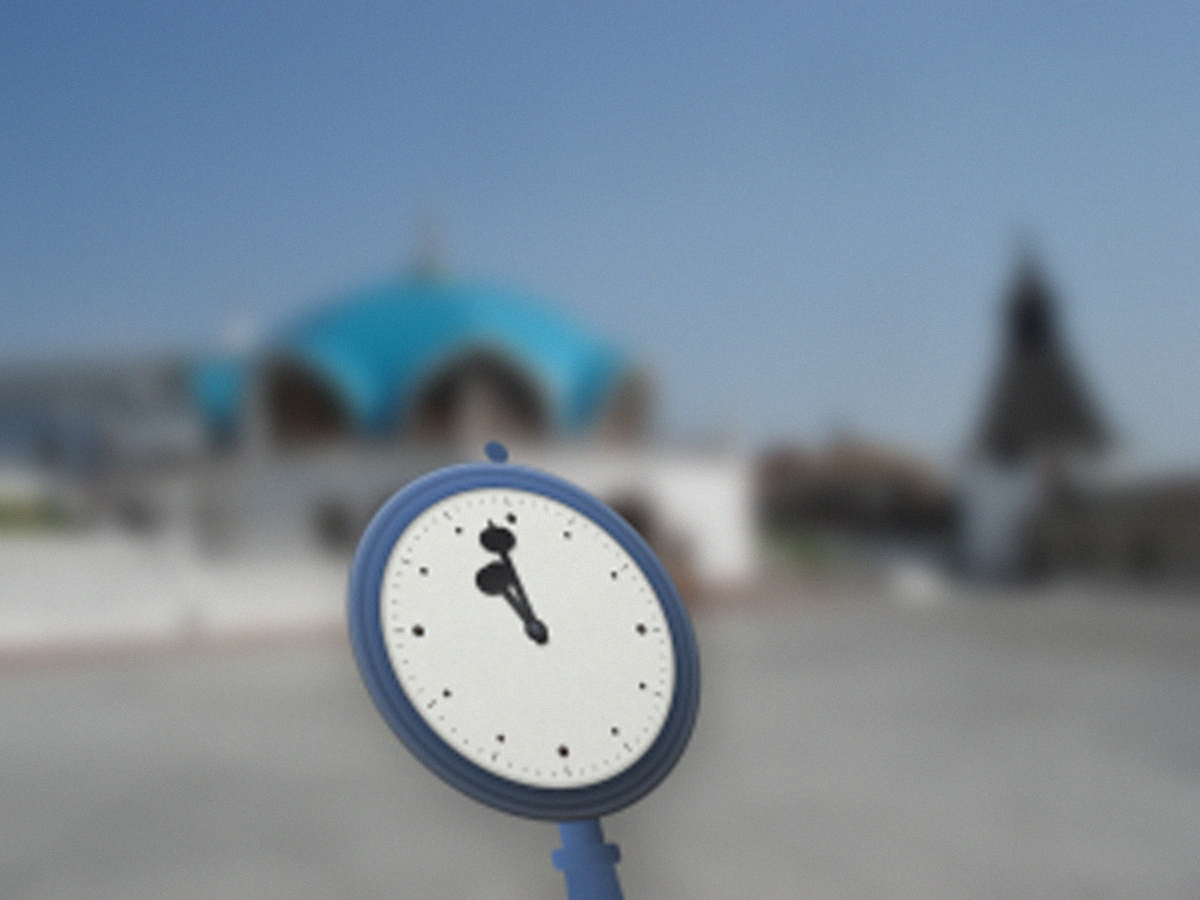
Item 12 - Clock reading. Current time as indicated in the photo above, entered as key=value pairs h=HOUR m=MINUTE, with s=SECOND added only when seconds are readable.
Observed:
h=10 m=58
